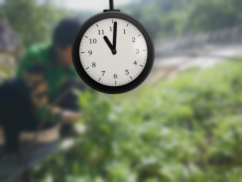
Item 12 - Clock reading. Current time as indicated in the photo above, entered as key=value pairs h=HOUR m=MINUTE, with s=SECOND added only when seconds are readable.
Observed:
h=11 m=1
